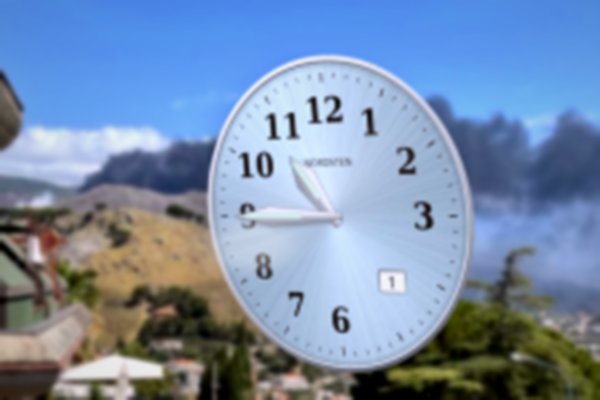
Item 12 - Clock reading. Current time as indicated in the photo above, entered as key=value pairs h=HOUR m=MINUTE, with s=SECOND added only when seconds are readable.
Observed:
h=10 m=45
